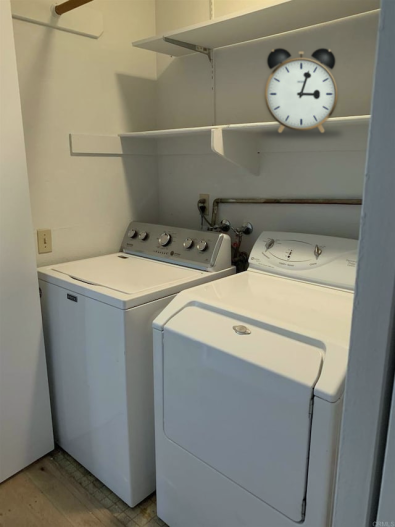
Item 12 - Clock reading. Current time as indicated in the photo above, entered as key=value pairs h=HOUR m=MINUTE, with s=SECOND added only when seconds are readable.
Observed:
h=3 m=3
